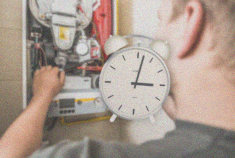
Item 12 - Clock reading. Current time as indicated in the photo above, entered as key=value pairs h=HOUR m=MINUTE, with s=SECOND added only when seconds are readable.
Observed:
h=3 m=2
